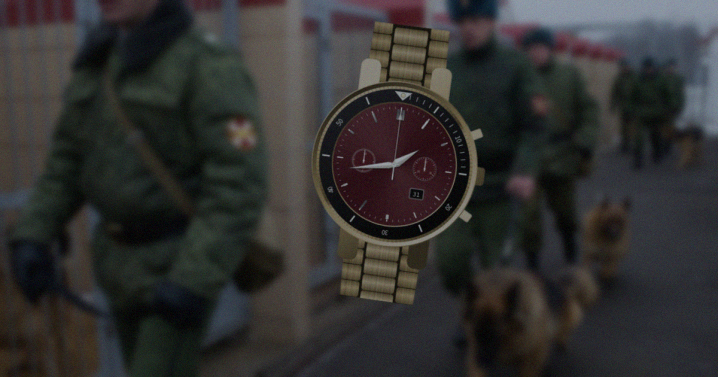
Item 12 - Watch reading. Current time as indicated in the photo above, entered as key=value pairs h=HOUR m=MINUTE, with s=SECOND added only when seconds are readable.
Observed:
h=1 m=43
